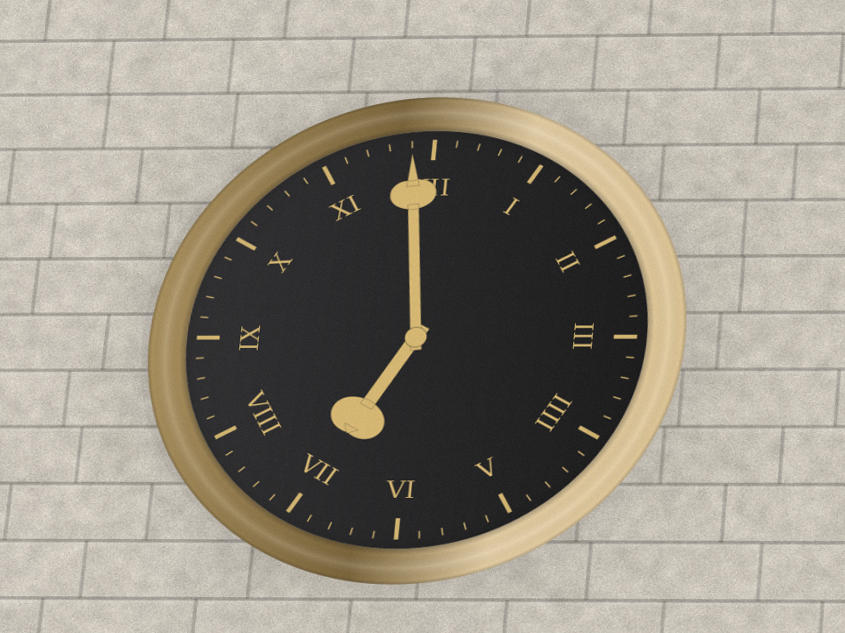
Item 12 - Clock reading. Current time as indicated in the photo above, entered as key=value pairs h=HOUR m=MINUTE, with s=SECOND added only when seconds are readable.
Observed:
h=6 m=59
